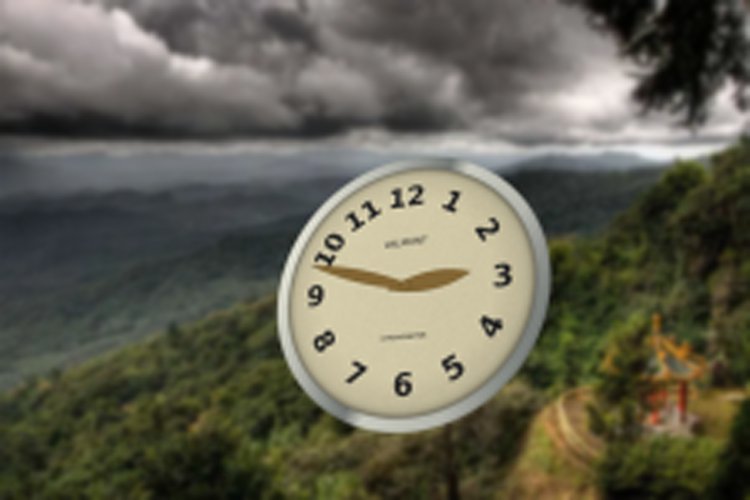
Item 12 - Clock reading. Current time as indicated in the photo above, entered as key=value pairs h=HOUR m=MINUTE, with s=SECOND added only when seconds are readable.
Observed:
h=2 m=48
